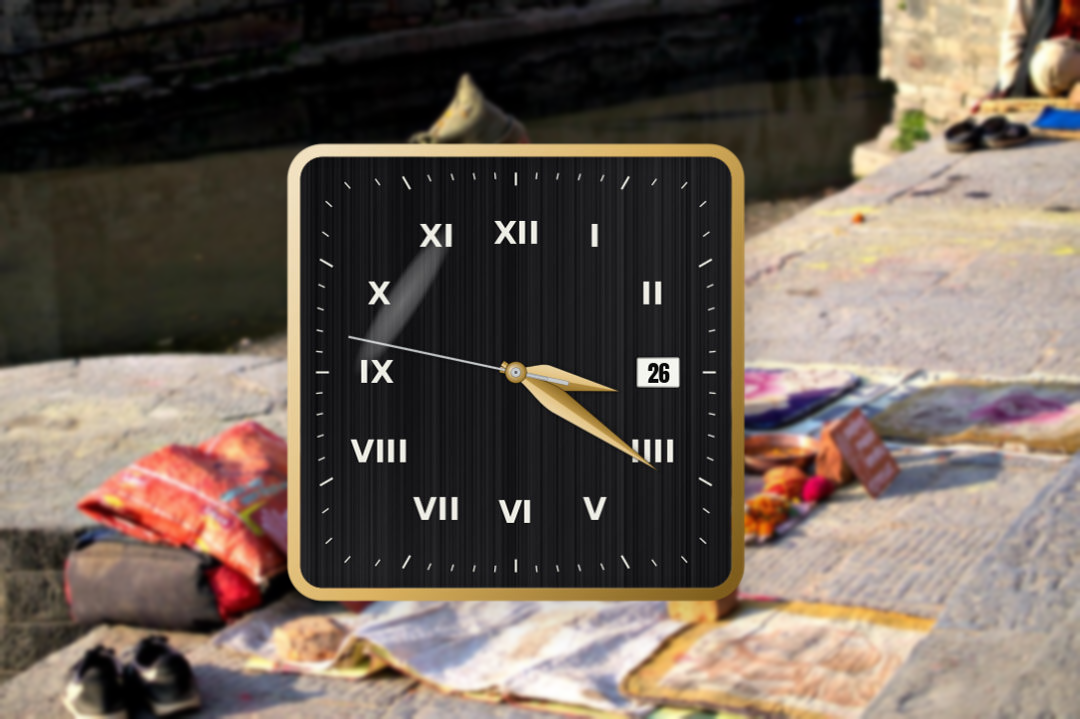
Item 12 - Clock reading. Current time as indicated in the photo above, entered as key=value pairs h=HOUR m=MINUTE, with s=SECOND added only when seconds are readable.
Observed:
h=3 m=20 s=47
